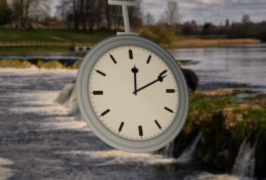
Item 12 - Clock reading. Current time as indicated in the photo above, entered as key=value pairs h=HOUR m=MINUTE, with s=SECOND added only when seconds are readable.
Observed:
h=12 m=11
